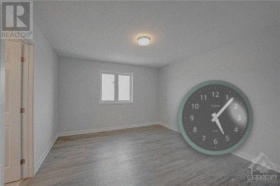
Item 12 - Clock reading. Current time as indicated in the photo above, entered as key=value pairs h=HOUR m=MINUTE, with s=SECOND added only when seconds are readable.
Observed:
h=5 m=7
